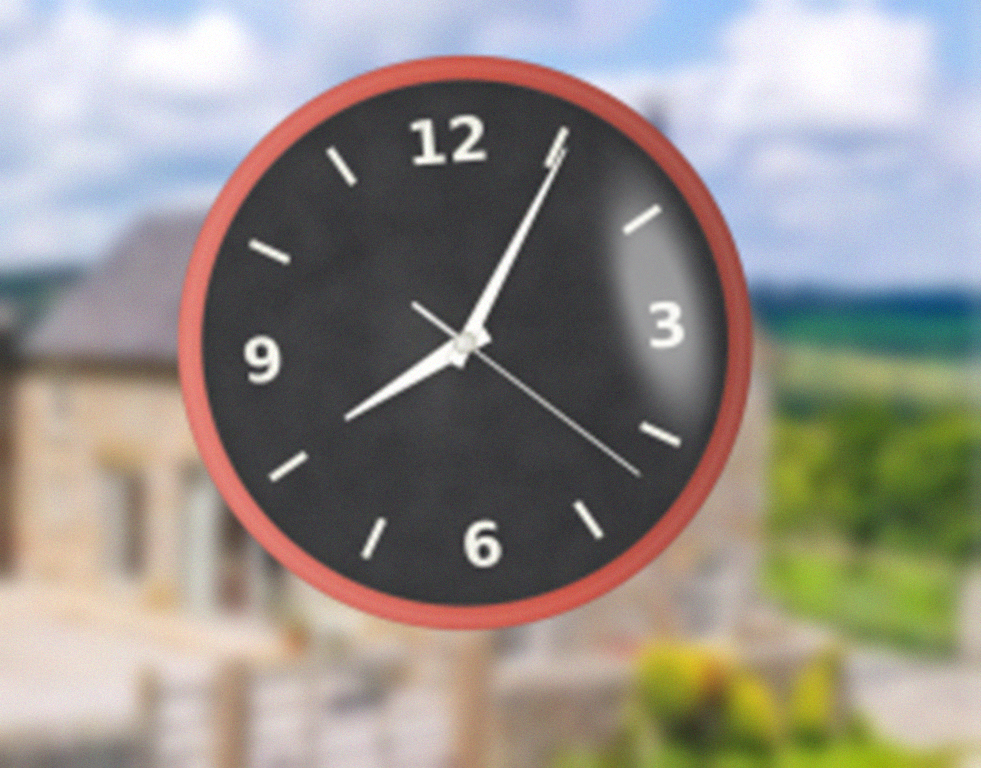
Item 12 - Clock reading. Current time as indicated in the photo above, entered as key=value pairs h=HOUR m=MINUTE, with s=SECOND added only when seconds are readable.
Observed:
h=8 m=5 s=22
